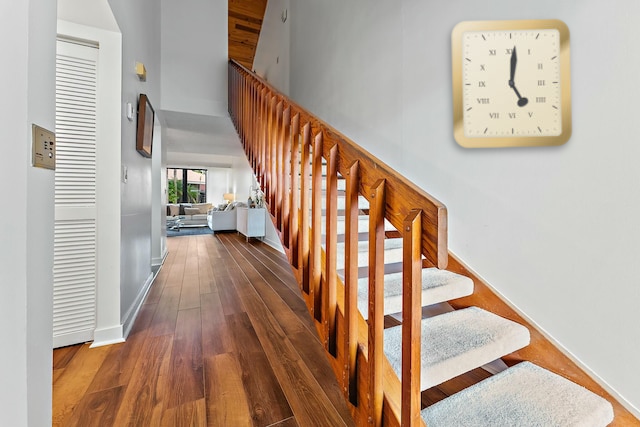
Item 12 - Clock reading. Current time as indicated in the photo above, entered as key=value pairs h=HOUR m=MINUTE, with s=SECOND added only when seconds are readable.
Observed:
h=5 m=1
